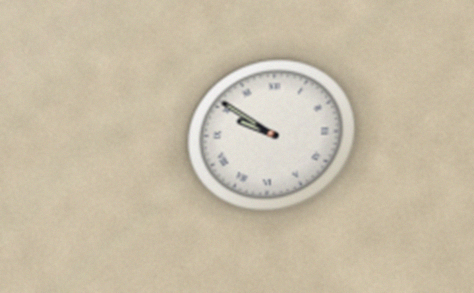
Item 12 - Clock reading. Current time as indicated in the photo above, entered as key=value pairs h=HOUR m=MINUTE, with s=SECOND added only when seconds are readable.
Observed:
h=9 m=51
